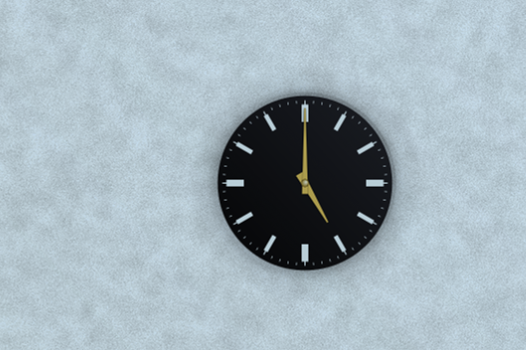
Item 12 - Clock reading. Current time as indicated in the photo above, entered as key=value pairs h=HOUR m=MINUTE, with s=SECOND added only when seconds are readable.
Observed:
h=5 m=0
